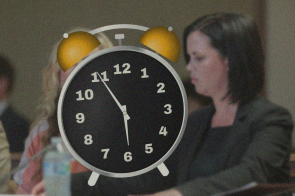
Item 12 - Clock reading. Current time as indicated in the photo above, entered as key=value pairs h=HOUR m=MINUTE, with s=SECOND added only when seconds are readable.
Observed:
h=5 m=55
